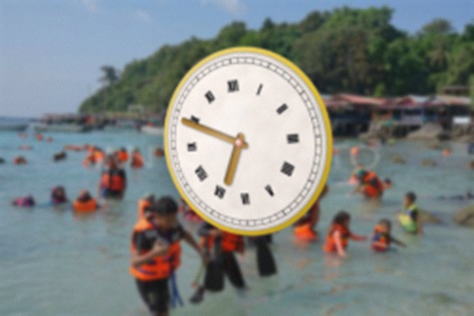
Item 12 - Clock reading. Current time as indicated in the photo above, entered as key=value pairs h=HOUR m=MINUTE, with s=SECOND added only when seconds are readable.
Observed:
h=6 m=49
